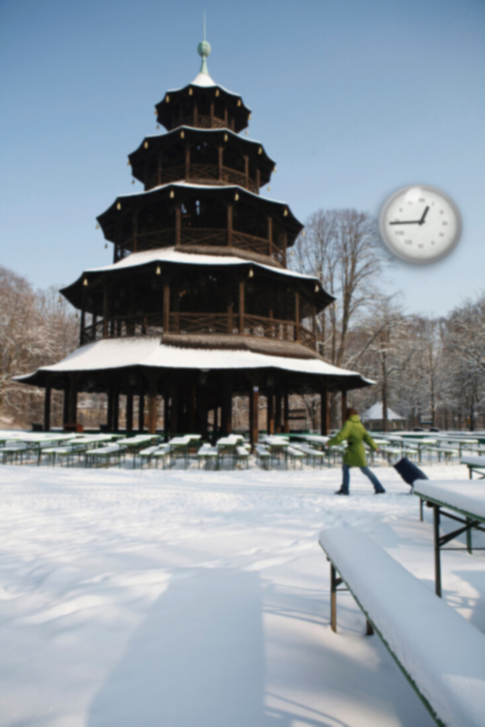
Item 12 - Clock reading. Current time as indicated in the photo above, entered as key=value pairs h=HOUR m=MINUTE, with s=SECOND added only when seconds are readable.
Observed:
h=12 m=44
